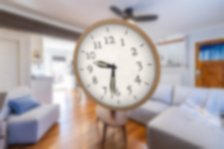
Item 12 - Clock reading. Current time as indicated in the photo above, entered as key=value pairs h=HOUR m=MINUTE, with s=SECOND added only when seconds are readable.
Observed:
h=9 m=32
